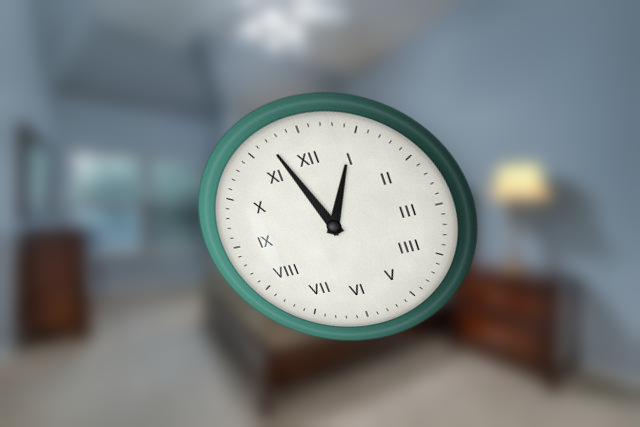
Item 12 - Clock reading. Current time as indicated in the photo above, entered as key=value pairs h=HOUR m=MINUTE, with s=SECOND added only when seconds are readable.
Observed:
h=12 m=57
